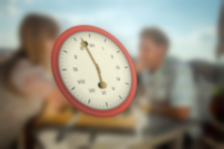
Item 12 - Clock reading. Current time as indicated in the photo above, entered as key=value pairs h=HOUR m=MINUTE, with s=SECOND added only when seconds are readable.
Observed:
h=5 m=57
